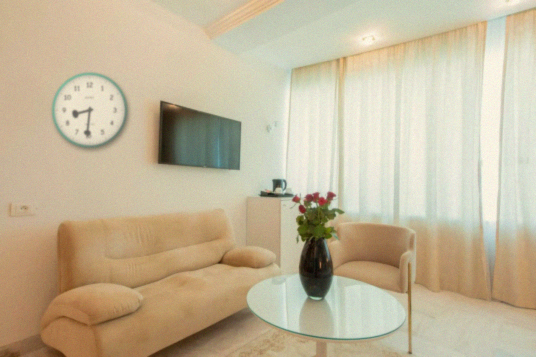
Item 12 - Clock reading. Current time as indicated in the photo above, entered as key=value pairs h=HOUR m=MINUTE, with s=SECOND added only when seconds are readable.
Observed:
h=8 m=31
